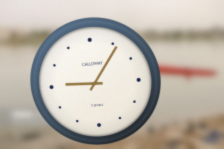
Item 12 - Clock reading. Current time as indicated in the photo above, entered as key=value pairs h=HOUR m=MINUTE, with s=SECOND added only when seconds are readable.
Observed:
h=9 m=6
